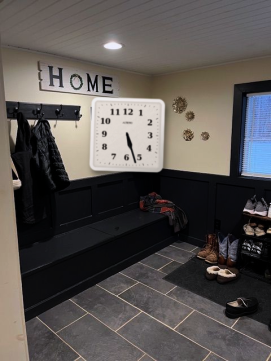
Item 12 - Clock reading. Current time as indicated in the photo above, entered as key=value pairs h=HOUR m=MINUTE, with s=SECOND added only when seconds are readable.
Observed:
h=5 m=27
